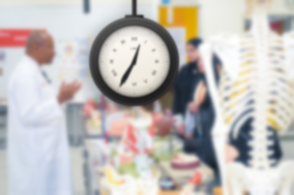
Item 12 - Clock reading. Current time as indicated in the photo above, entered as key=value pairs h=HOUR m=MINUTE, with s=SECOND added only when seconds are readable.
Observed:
h=12 m=35
